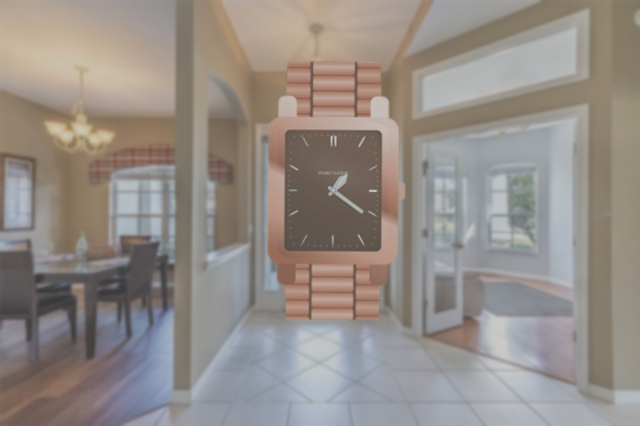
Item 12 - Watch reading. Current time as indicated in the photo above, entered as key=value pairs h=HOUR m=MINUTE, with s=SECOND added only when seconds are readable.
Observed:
h=1 m=21
